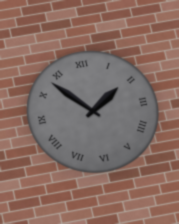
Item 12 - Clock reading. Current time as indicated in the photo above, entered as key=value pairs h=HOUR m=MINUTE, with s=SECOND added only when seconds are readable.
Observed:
h=1 m=53
